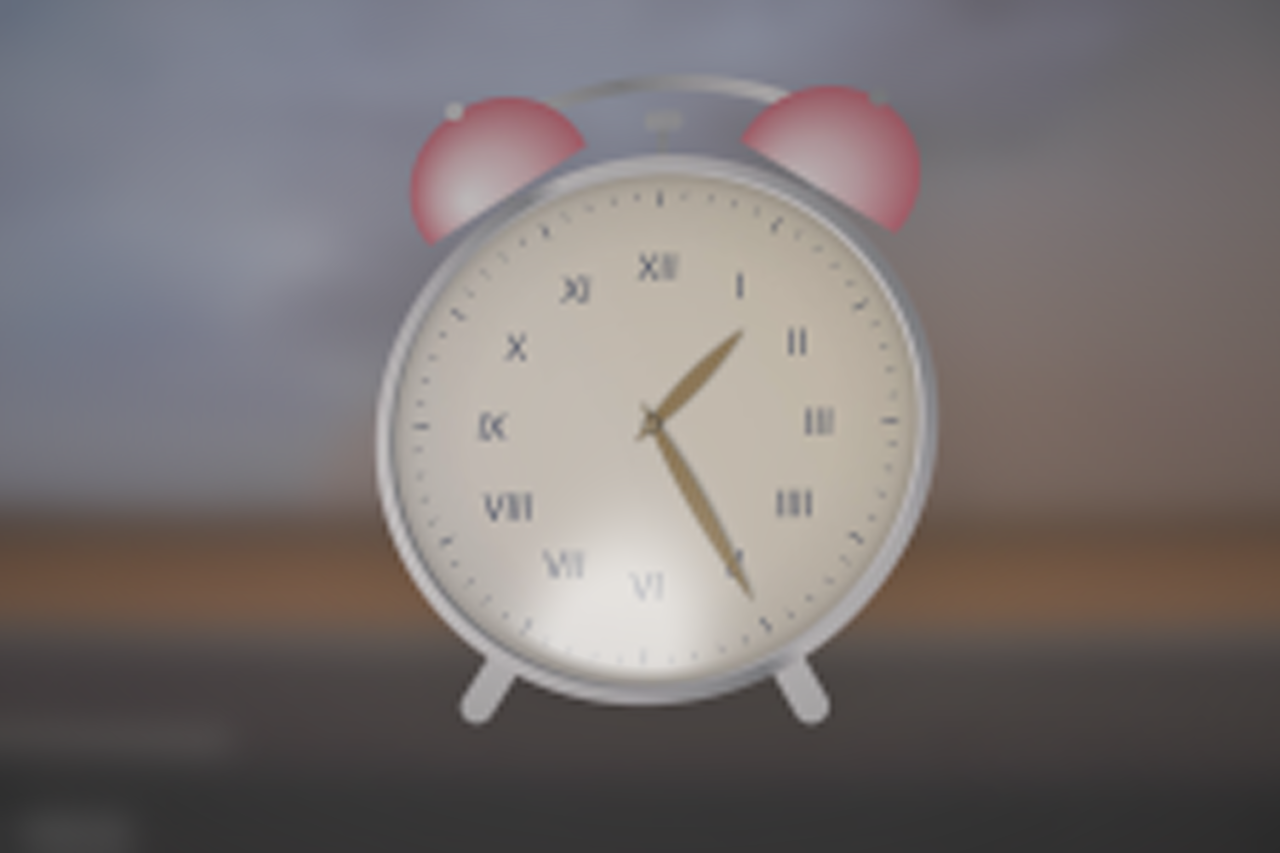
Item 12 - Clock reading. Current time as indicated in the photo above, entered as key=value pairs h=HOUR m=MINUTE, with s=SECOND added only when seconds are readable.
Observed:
h=1 m=25
